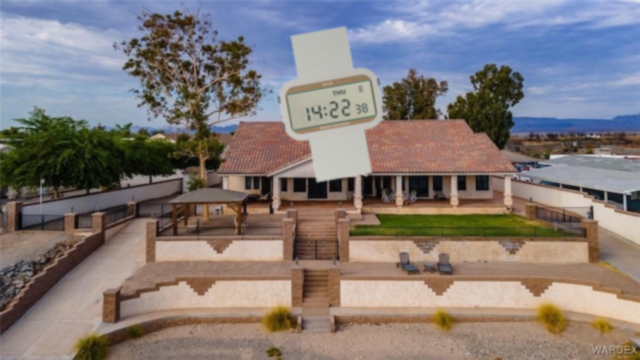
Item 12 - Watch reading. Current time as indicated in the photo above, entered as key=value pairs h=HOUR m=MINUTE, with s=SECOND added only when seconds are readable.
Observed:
h=14 m=22
